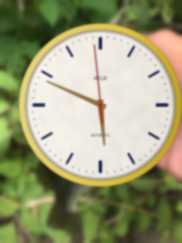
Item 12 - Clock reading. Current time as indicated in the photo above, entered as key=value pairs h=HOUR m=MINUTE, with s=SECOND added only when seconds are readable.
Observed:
h=5 m=48 s=59
